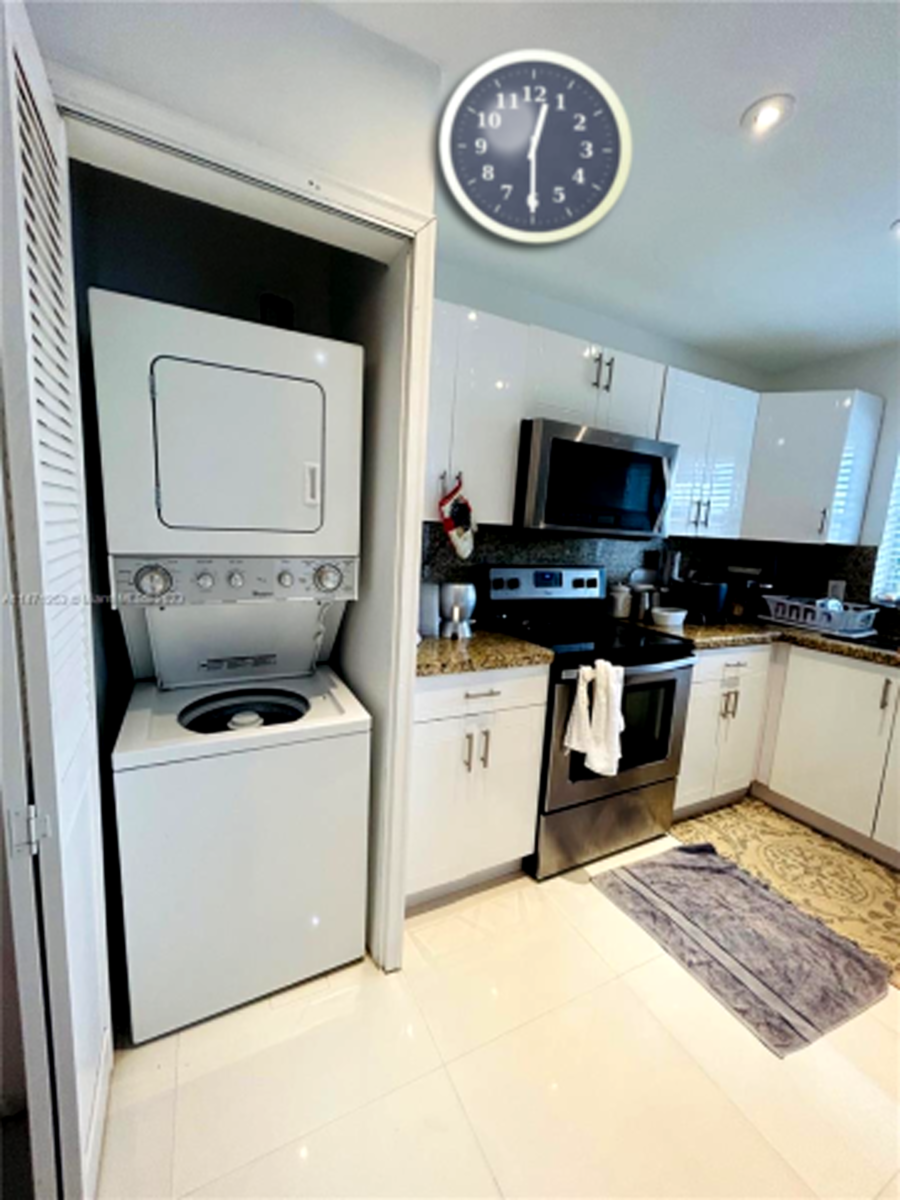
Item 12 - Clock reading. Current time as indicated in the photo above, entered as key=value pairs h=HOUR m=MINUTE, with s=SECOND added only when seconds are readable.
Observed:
h=12 m=30
